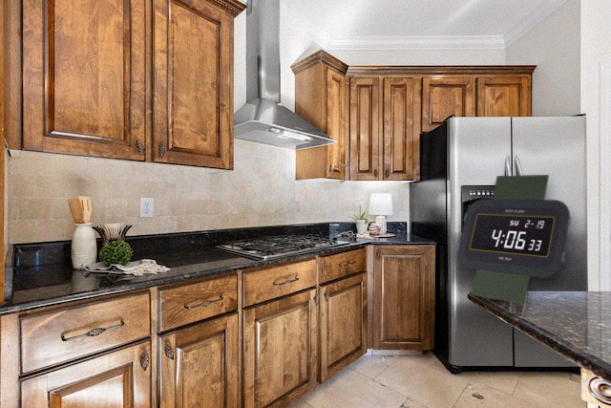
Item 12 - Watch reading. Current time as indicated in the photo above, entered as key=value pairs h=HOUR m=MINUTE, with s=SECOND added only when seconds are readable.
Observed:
h=4 m=6 s=33
